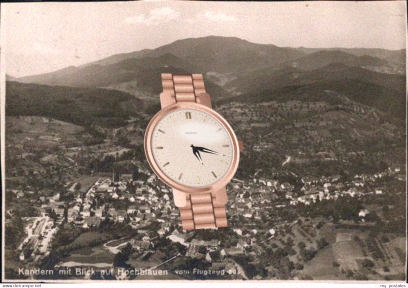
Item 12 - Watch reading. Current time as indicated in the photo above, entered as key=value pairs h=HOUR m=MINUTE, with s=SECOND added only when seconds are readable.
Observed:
h=5 m=18
